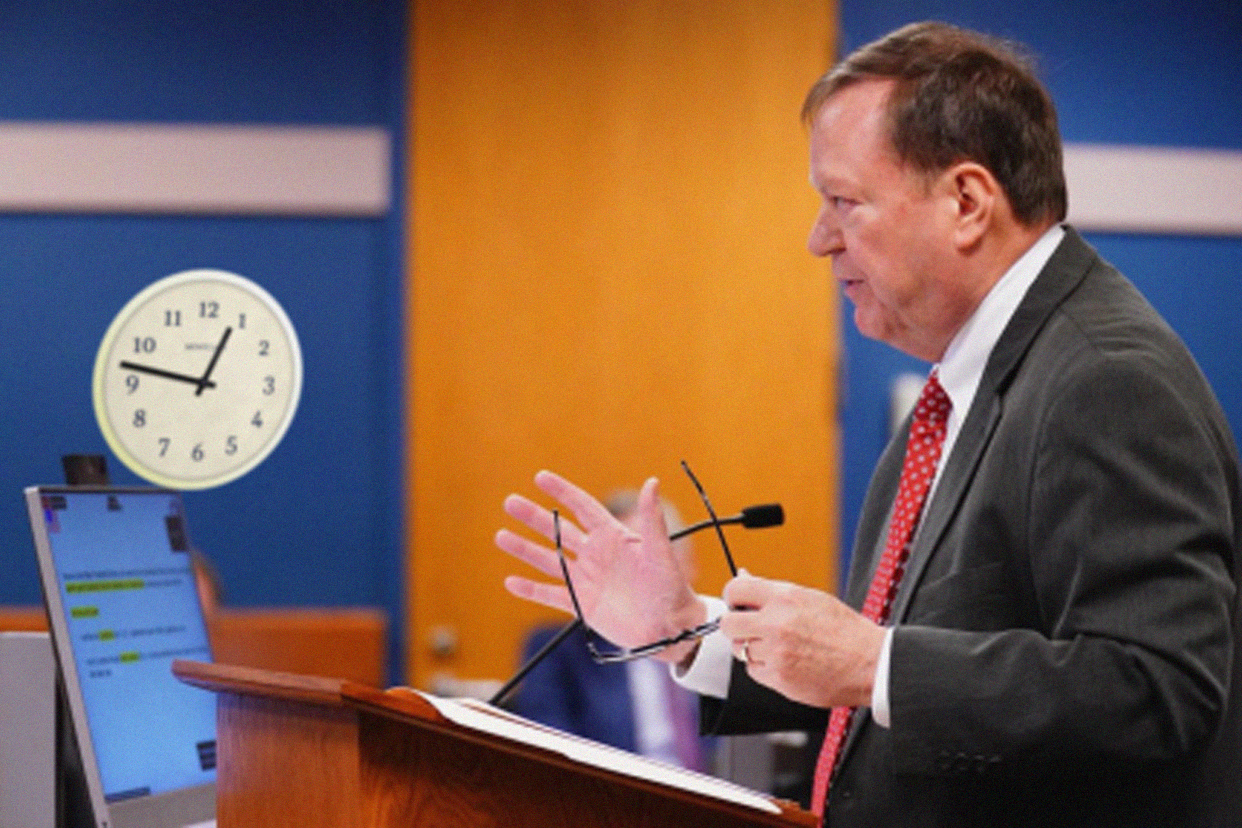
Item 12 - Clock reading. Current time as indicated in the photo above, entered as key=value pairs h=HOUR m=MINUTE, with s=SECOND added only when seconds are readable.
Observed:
h=12 m=47
